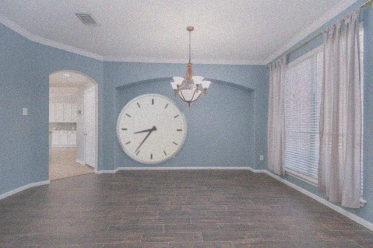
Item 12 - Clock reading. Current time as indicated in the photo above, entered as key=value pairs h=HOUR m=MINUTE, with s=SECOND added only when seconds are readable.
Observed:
h=8 m=36
